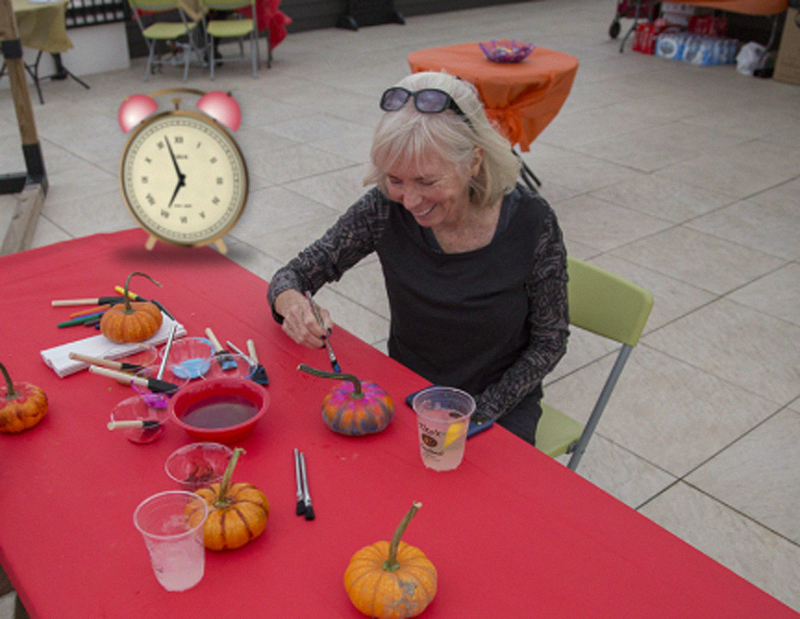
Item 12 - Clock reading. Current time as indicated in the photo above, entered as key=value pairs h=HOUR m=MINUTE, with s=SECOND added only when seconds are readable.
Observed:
h=6 m=57
